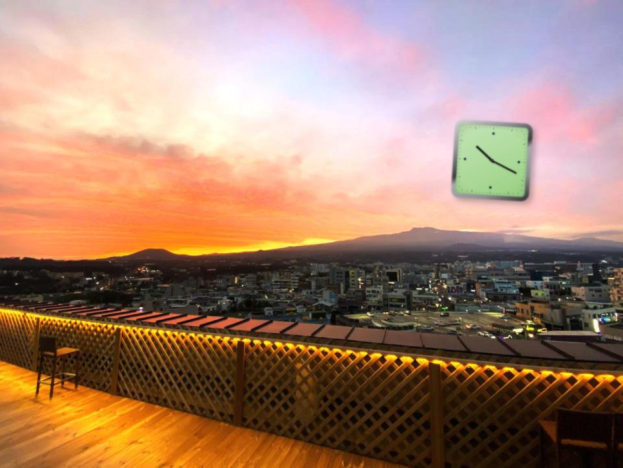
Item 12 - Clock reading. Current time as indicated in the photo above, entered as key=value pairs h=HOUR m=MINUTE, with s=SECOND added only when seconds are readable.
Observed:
h=10 m=19
